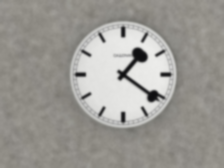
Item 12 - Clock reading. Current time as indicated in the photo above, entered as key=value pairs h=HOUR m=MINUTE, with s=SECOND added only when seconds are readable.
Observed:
h=1 m=21
